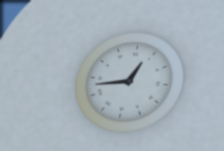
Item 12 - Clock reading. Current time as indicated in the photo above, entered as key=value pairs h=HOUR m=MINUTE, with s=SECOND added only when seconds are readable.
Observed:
h=12 m=43
